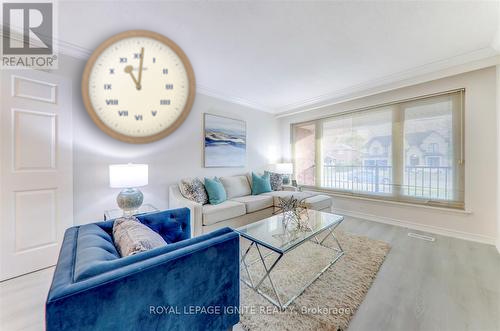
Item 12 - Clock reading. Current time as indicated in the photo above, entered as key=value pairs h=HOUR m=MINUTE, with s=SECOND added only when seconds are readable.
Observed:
h=11 m=1
